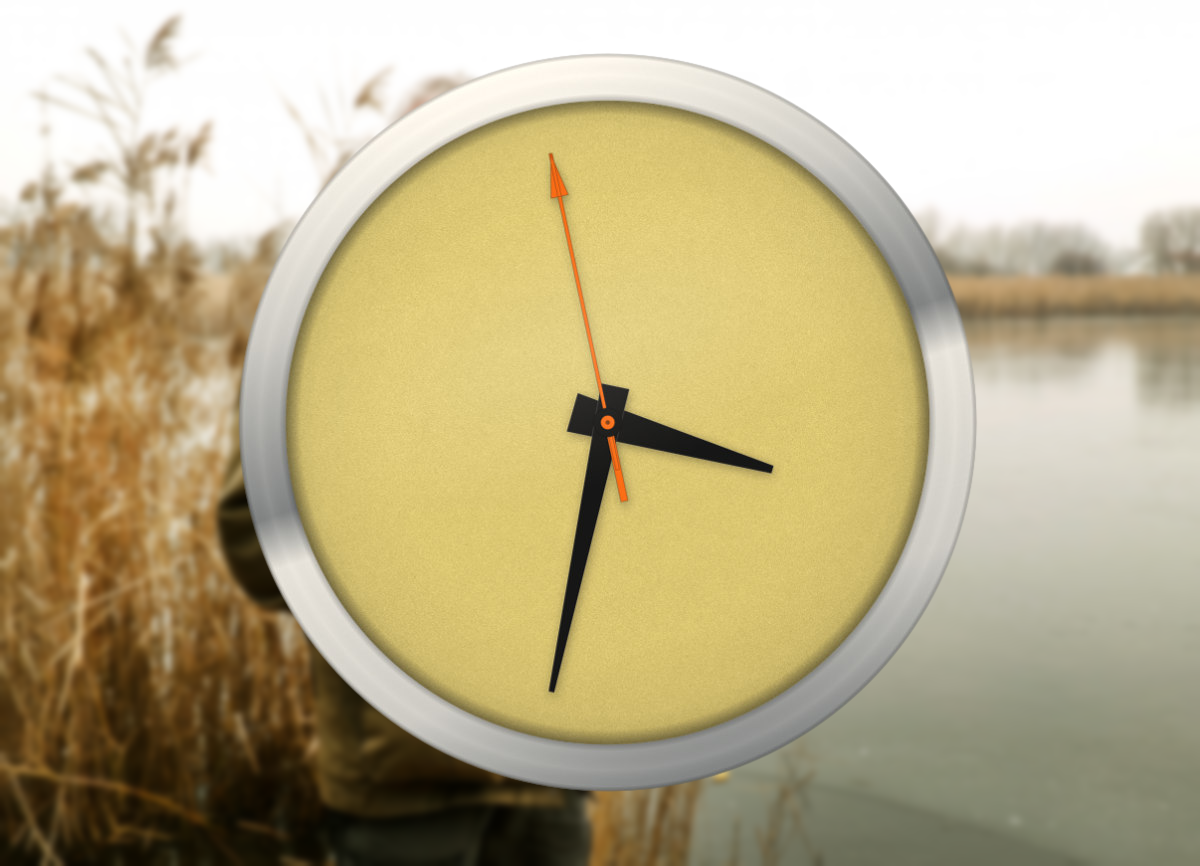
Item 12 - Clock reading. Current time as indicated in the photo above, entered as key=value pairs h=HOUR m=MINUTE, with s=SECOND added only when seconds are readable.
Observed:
h=3 m=31 s=58
